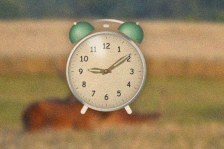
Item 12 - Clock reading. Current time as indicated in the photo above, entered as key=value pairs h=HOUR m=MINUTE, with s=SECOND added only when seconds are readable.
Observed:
h=9 m=9
